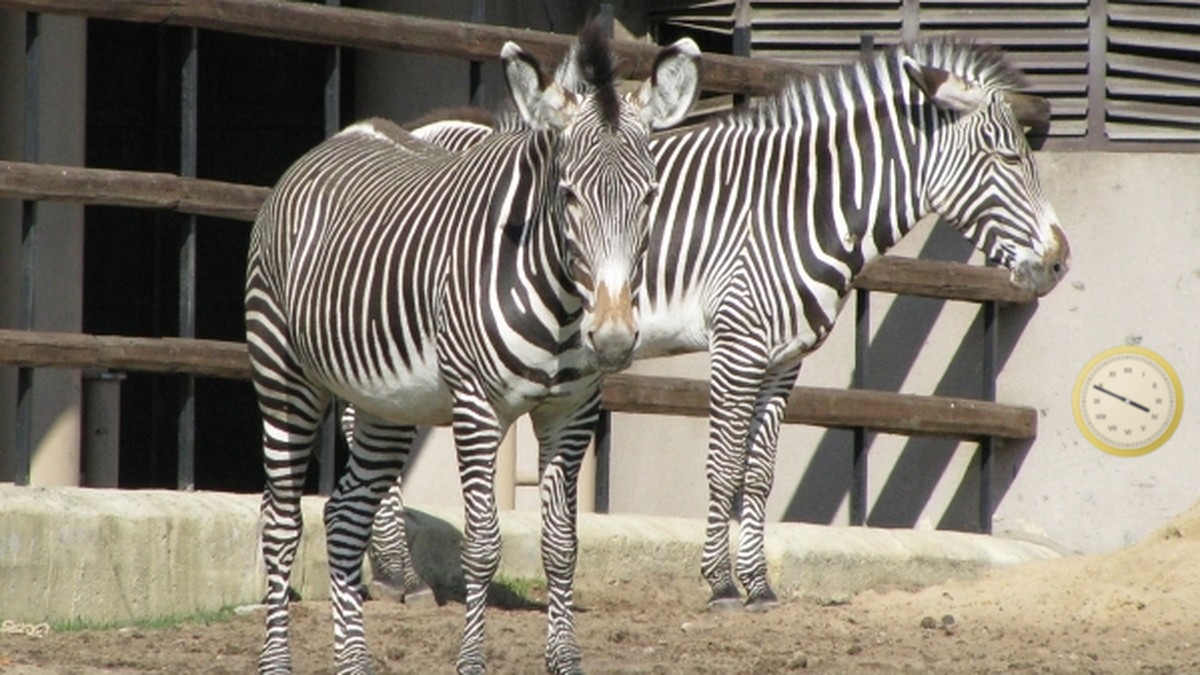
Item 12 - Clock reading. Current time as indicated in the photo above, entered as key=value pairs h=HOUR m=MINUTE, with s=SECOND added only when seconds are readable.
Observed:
h=3 m=49
